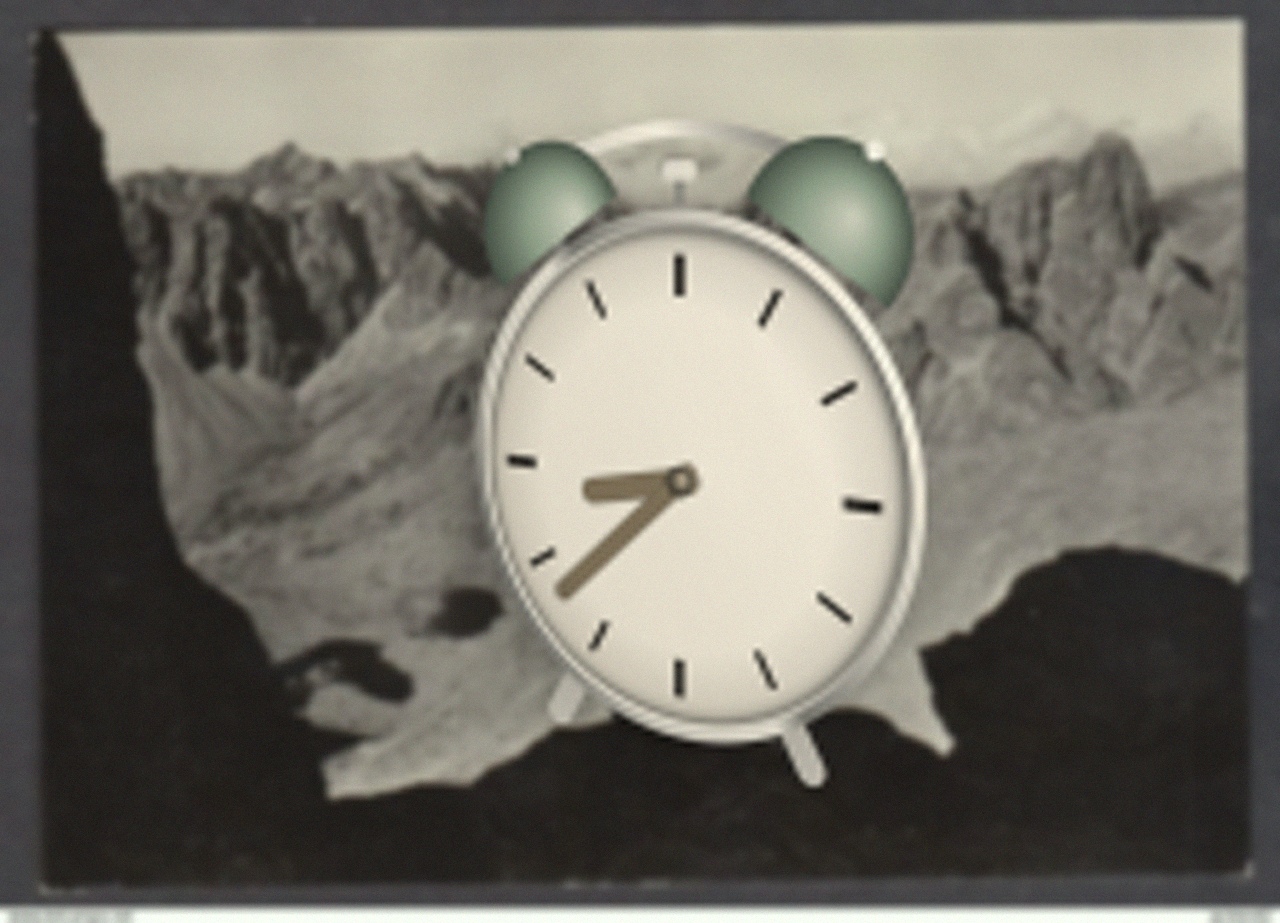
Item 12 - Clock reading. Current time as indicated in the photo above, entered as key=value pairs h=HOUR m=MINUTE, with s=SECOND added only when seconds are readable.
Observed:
h=8 m=38
